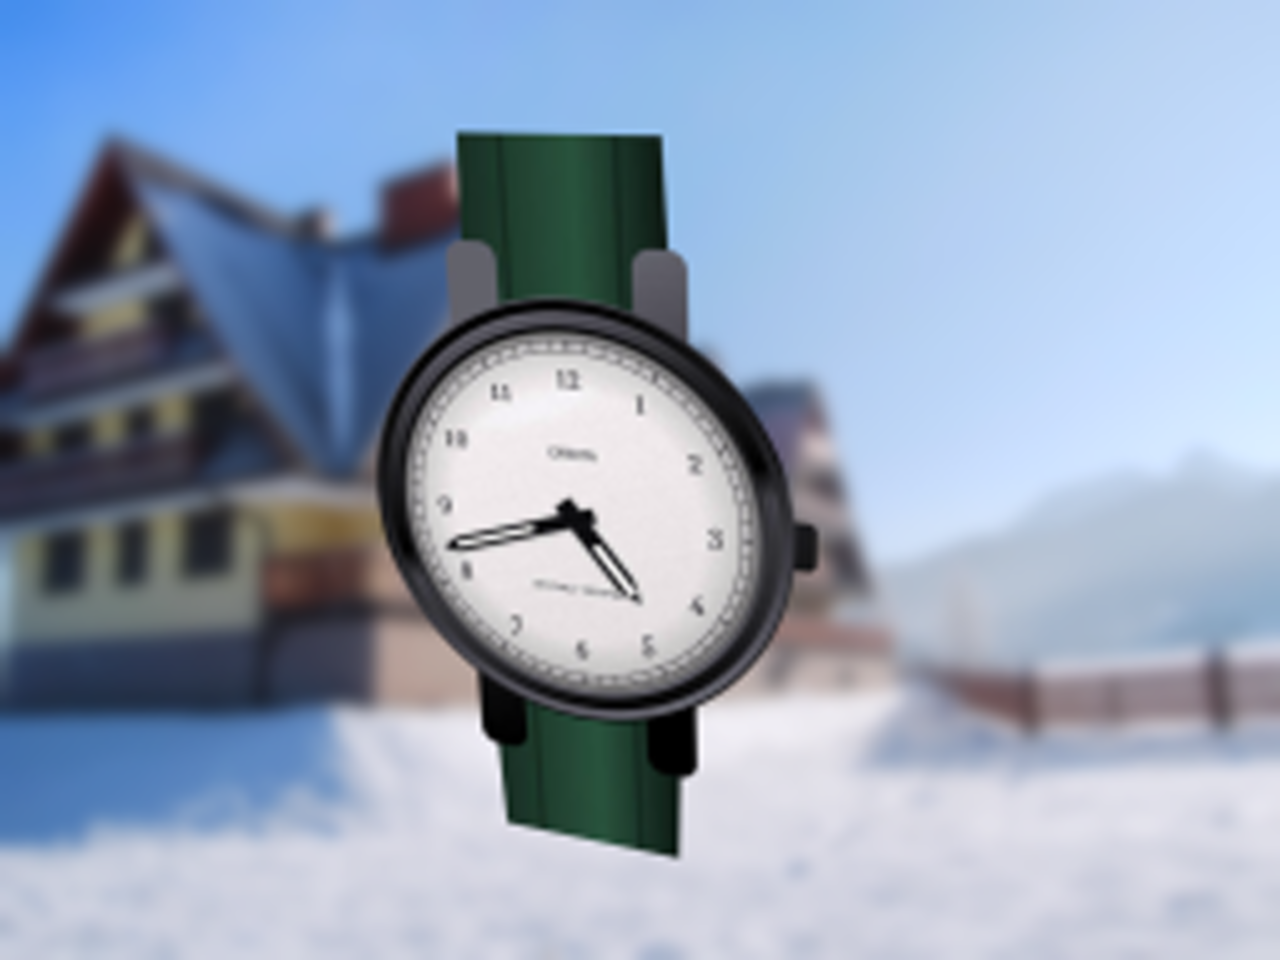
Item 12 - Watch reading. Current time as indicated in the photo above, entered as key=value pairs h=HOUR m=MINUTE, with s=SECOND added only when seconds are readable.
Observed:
h=4 m=42
